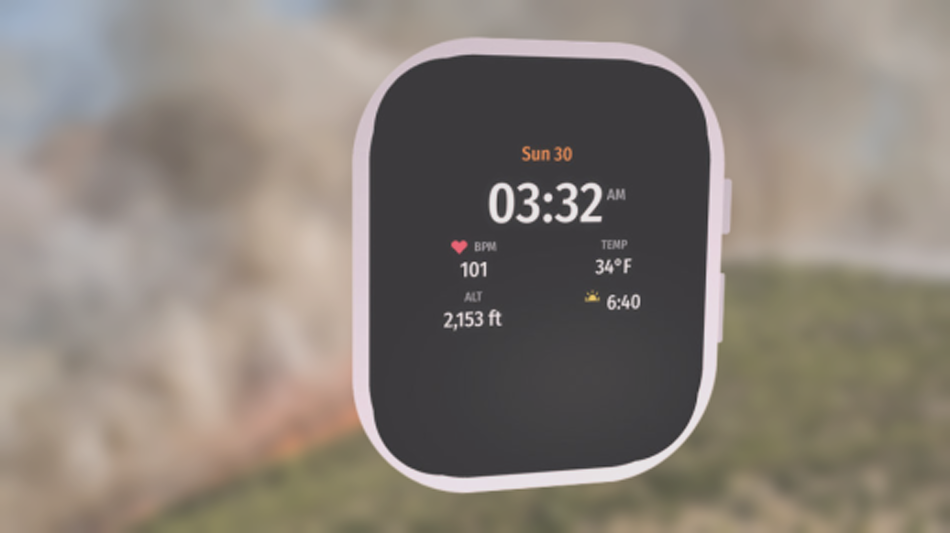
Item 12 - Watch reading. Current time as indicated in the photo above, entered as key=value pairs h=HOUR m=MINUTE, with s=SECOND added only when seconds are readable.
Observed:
h=3 m=32
